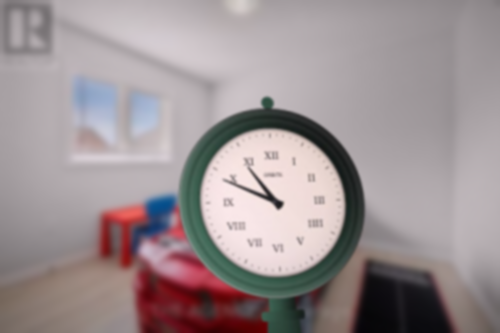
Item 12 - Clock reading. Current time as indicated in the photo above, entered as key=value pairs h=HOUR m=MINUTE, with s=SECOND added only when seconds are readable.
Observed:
h=10 m=49
